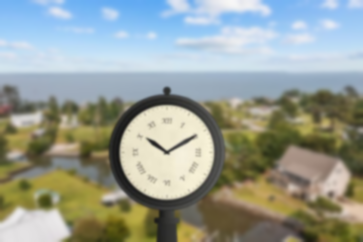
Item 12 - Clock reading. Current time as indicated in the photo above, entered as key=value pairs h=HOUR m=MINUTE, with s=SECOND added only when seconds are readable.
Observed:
h=10 m=10
